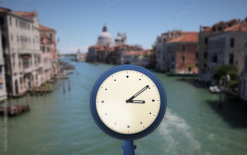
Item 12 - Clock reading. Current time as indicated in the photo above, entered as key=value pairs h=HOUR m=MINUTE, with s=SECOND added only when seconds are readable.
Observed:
h=3 m=9
